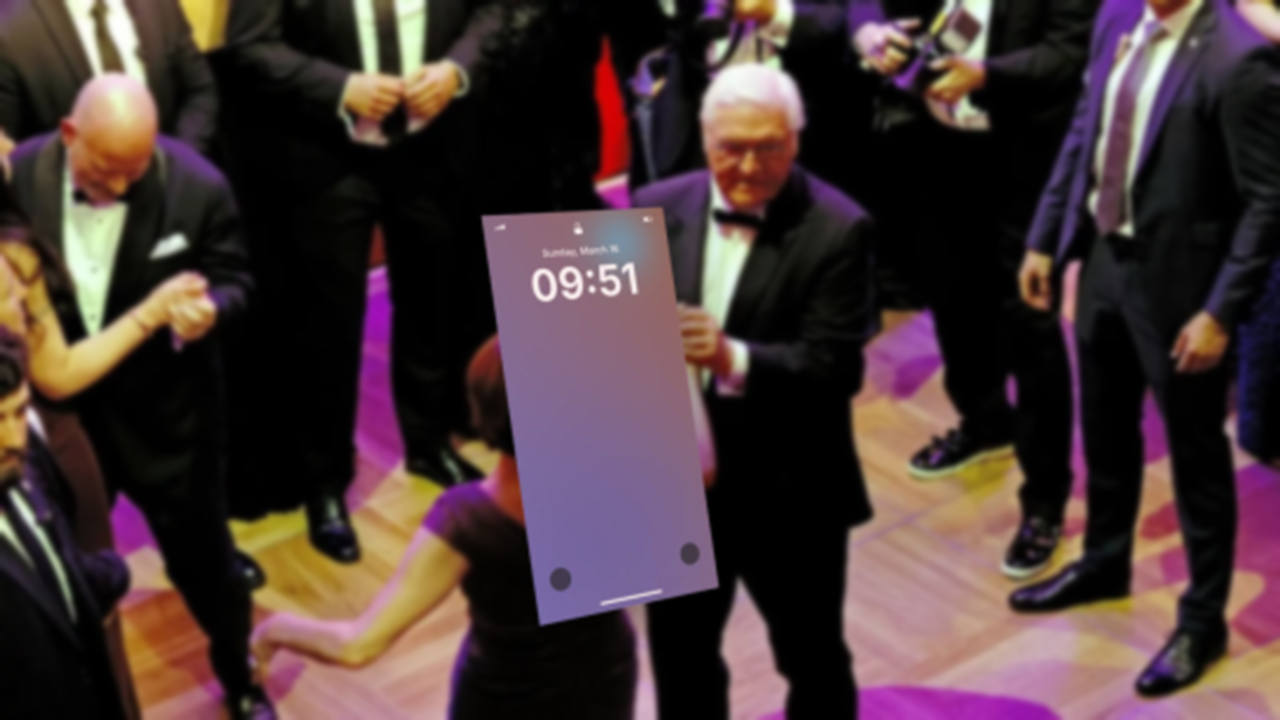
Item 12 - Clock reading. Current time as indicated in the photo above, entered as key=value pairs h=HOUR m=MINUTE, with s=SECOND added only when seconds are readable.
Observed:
h=9 m=51
